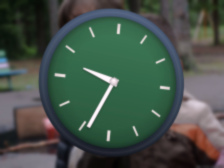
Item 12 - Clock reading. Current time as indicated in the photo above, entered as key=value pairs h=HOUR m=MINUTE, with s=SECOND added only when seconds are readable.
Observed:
h=9 m=34
